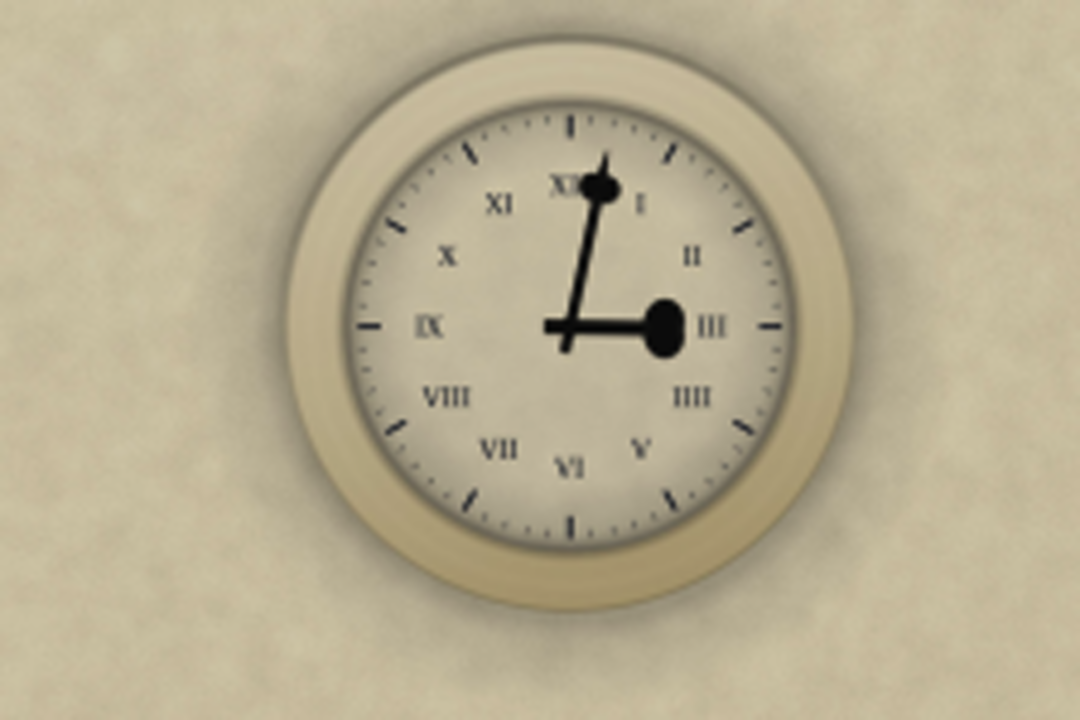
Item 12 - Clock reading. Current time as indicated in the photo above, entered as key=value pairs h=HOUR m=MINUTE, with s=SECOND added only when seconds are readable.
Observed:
h=3 m=2
